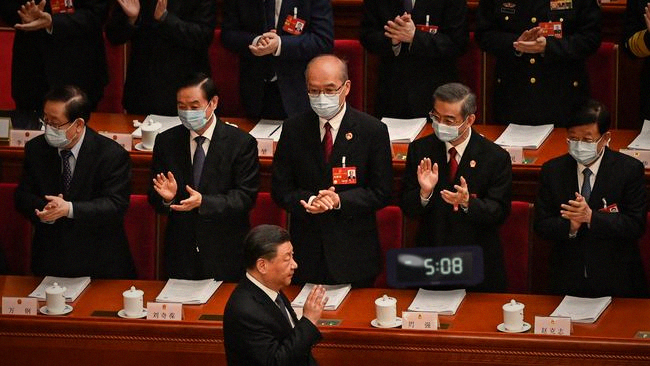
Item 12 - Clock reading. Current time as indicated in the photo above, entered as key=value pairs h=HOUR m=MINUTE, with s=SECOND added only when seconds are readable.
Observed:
h=5 m=8
